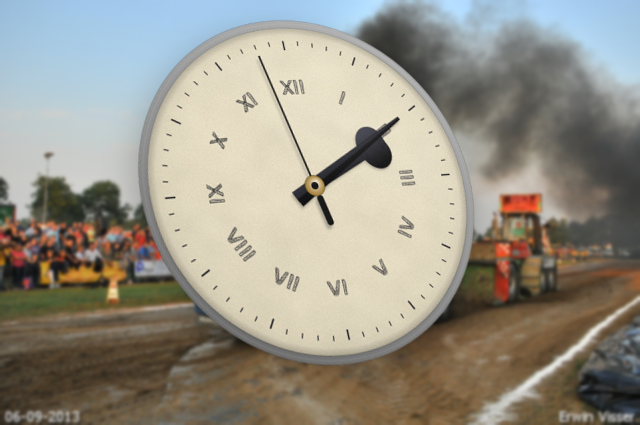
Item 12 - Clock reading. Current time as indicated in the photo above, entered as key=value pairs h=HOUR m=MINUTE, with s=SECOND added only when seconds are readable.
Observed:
h=2 m=9 s=58
